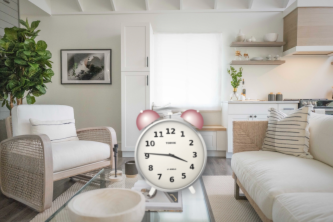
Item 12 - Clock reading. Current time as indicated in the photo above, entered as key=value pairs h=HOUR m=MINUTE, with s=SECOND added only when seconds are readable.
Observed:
h=3 m=46
